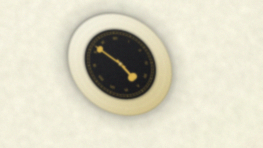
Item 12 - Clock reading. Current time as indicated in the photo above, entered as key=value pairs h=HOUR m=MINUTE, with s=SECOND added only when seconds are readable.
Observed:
h=4 m=52
